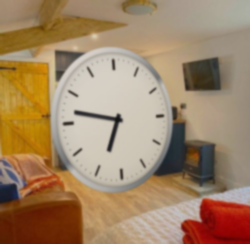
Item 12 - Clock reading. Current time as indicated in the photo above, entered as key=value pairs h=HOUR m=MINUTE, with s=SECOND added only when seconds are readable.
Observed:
h=6 m=47
